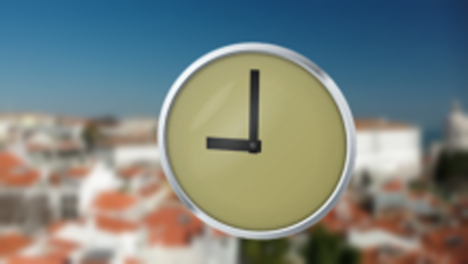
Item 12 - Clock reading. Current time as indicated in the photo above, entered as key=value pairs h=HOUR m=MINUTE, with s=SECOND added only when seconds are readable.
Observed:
h=9 m=0
